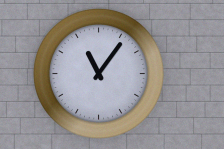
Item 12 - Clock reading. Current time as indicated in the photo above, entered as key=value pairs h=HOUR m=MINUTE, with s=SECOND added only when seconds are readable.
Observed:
h=11 m=6
